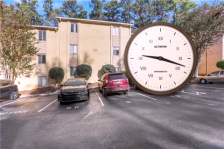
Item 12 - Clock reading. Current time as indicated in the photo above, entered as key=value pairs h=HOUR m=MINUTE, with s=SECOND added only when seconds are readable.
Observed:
h=9 m=18
